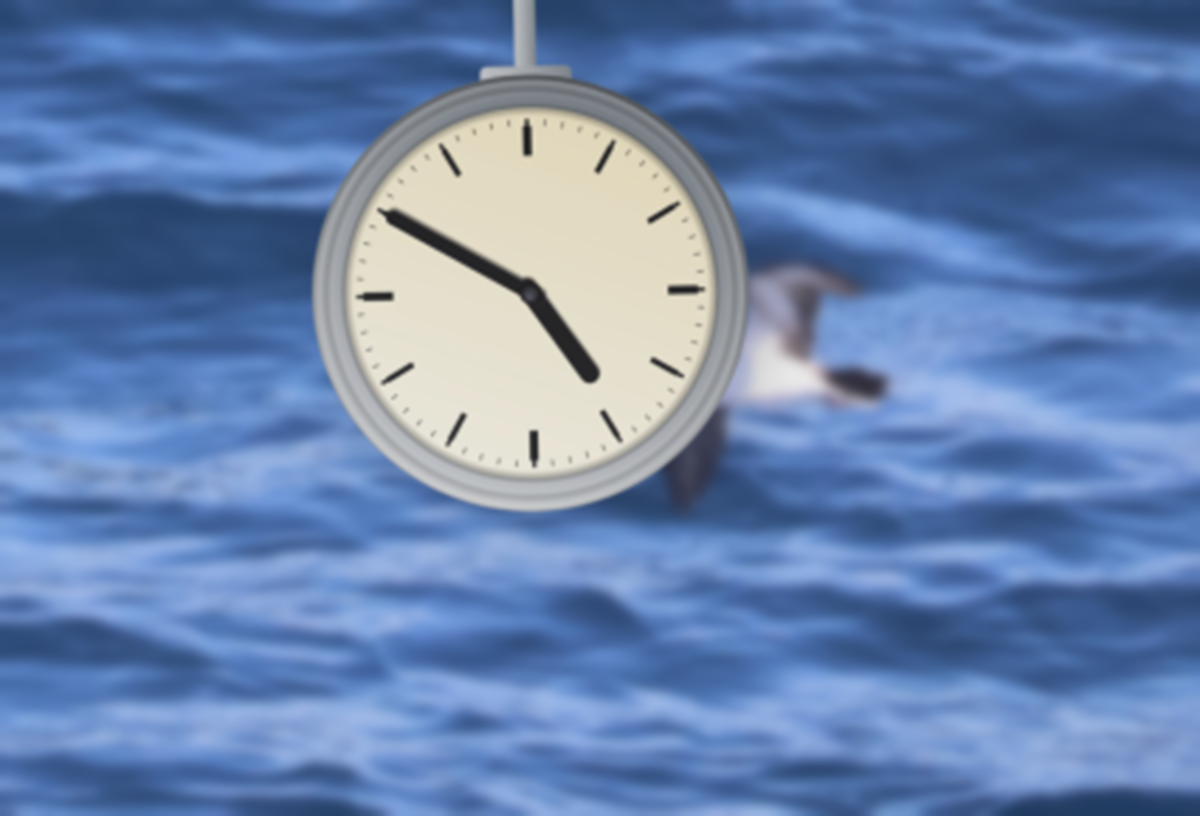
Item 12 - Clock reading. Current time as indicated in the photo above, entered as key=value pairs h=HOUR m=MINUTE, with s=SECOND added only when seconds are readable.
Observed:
h=4 m=50
